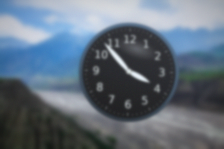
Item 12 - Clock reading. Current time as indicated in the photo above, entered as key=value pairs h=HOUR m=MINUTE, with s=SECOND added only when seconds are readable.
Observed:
h=3 m=53
